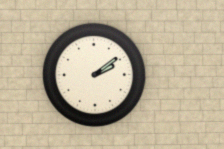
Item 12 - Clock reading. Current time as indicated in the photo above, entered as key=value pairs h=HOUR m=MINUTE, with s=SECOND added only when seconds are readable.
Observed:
h=2 m=9
